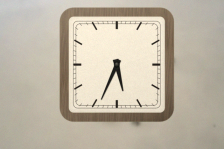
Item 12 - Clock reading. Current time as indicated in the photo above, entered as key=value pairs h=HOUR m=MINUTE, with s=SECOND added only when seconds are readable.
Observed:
h=5 m=34
